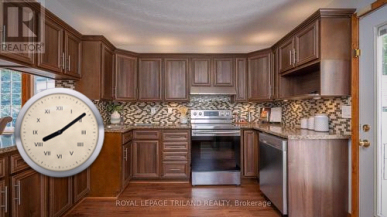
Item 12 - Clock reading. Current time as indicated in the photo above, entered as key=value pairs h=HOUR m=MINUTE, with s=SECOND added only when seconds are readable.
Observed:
h=8 m=9
